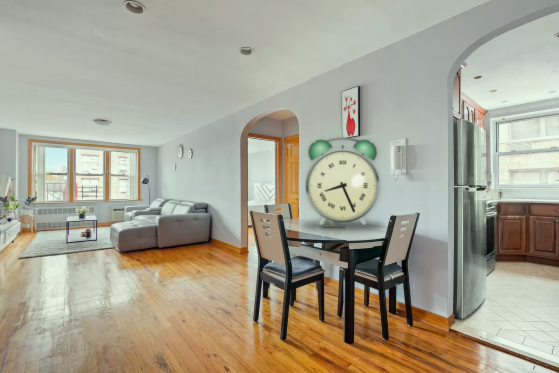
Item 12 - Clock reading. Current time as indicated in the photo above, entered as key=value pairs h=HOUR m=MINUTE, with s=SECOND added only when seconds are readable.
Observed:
h=8 m=26
